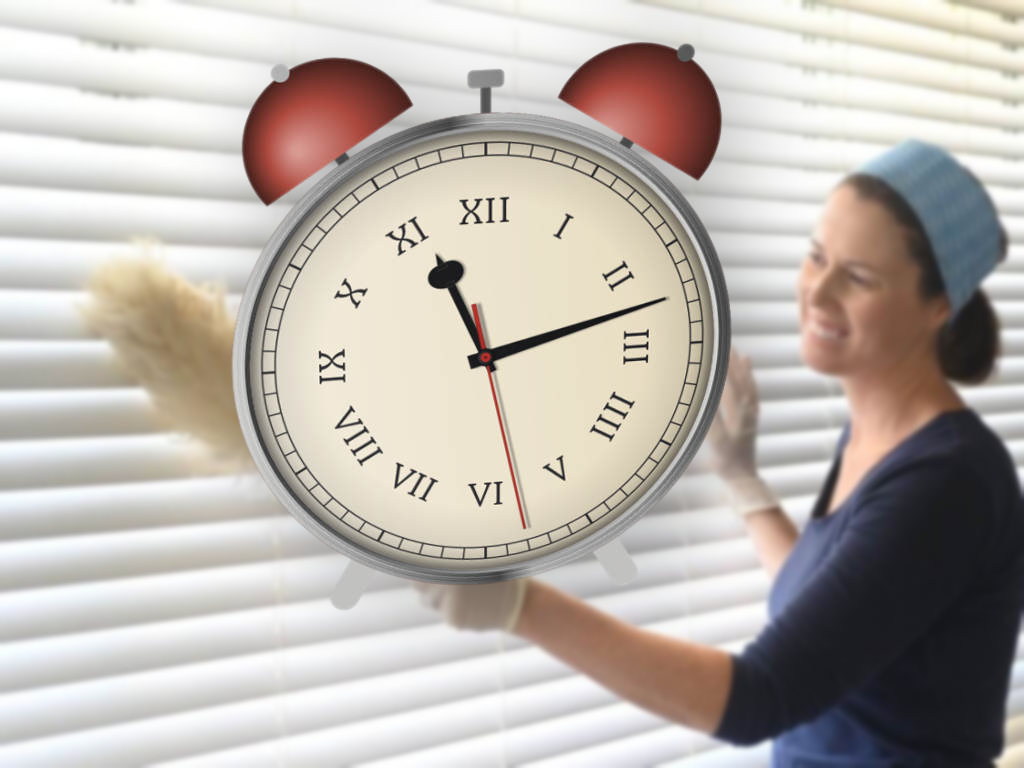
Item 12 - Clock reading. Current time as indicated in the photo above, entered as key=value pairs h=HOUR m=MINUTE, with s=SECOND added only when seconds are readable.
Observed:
h=11 m=12 s=28
